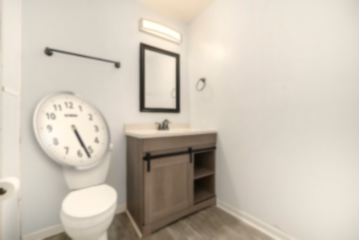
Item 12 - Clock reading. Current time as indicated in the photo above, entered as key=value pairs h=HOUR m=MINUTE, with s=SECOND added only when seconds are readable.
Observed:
h=5 m=27
